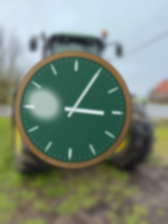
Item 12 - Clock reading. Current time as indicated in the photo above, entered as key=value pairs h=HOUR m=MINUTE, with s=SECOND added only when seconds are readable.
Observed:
h=3 m=5
